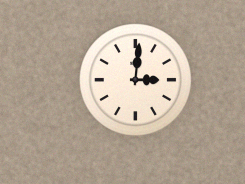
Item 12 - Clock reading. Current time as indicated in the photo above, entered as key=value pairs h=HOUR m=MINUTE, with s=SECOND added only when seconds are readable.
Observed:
h=3 m=1
